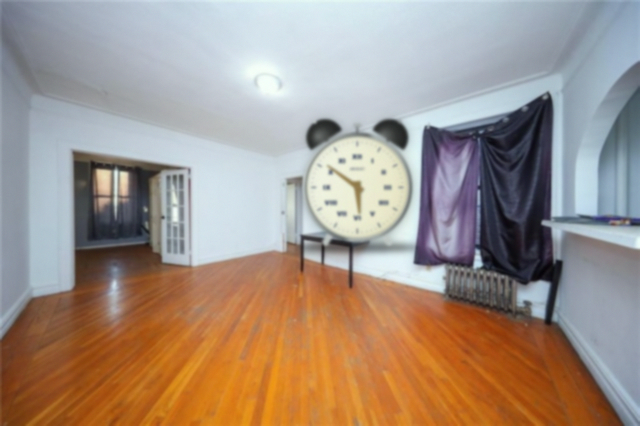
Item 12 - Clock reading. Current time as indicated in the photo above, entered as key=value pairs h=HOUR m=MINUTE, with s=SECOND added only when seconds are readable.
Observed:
h=5 m=51
